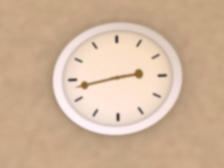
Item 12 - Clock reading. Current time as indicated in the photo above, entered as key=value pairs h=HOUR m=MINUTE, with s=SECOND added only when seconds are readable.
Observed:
h=2 m=43
